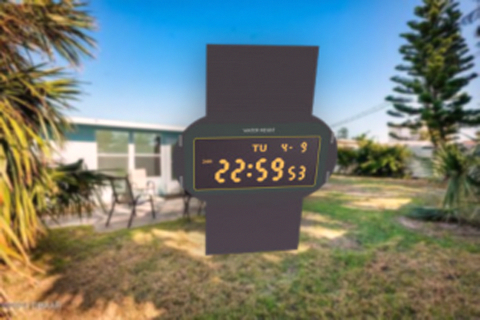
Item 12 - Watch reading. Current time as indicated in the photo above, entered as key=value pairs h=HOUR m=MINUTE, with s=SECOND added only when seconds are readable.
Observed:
h=22 m=59 s=53
